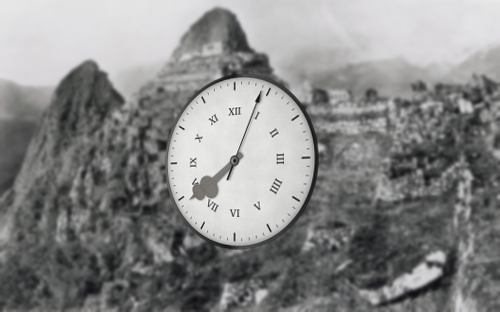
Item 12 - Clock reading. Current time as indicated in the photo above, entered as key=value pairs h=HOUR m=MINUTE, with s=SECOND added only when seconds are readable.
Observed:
h=7 m=39 s=4
